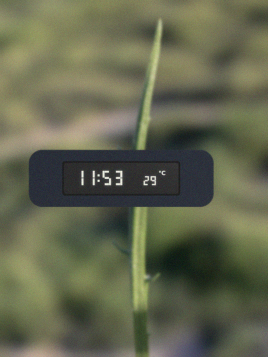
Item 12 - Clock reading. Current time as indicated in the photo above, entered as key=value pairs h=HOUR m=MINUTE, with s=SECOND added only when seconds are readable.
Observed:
h=11 m=53
